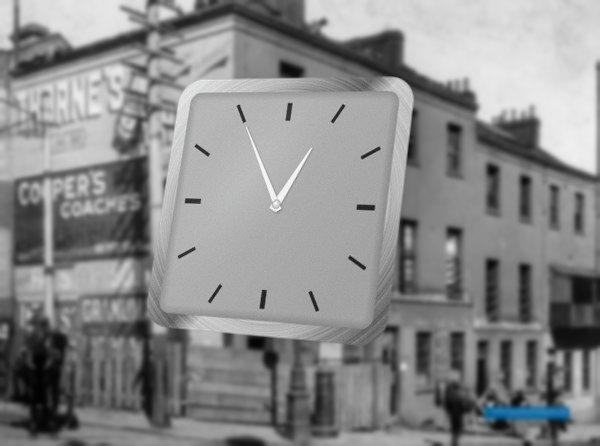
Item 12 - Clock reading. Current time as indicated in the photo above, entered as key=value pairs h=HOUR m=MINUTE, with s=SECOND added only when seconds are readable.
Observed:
h=12 m=55
